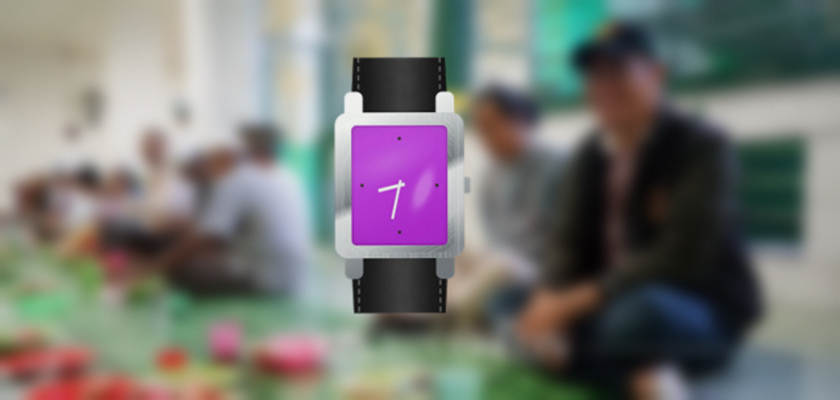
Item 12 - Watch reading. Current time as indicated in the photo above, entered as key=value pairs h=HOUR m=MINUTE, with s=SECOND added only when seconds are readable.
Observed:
h=8 m=32
